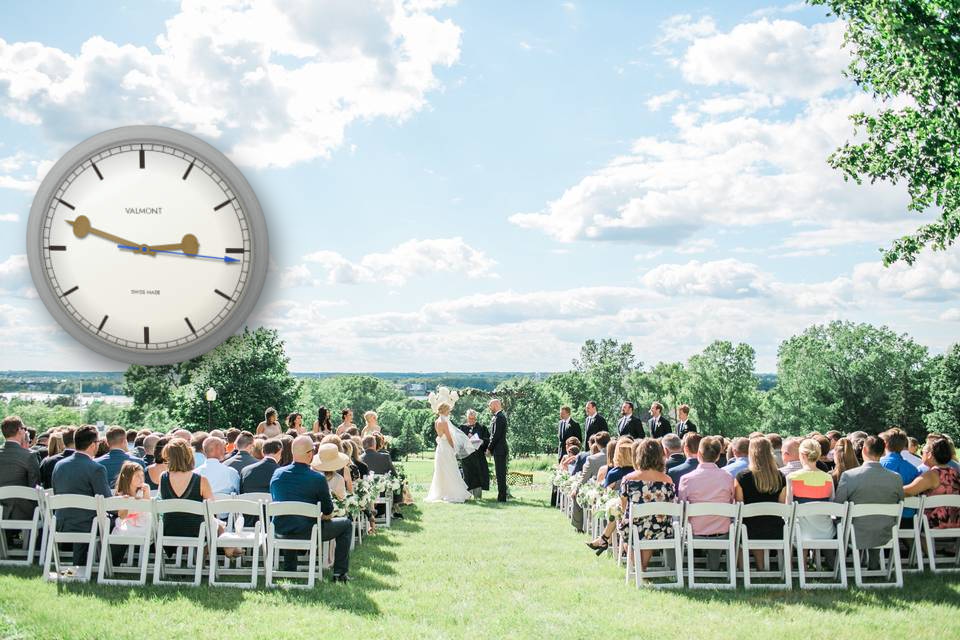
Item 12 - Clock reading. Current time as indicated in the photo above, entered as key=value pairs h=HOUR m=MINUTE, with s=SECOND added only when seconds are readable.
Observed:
h=2 m=48 s=16
